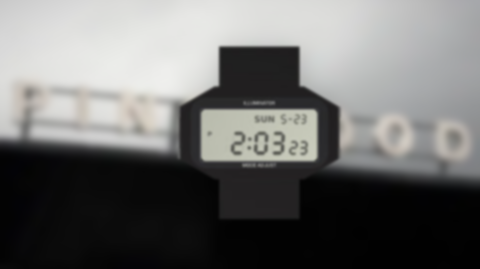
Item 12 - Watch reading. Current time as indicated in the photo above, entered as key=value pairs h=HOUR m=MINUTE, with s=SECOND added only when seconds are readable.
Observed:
h=2 m=3 s=23
